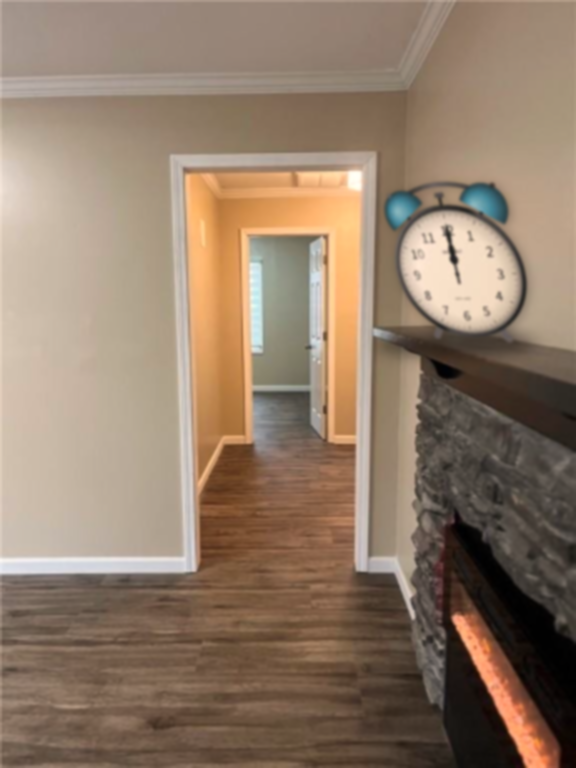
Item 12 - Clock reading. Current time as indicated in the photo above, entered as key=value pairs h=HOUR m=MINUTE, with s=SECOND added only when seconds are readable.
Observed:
h=12 m=0
